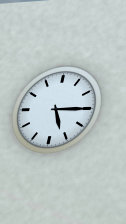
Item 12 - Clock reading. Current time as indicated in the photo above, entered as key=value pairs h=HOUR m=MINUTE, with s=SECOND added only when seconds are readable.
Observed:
h=5 m=15
